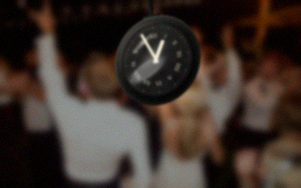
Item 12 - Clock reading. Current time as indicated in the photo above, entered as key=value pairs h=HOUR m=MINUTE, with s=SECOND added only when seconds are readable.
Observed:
h=12 m=56
